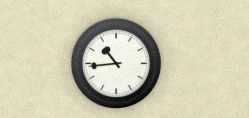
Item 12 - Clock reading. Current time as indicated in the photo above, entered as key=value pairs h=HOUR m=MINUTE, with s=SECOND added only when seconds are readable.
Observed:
h=10 m=44
